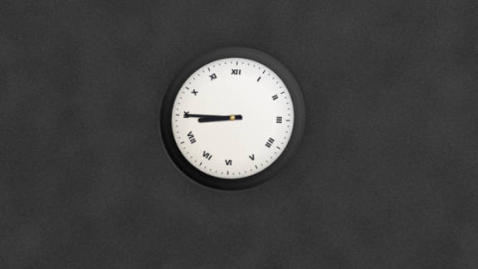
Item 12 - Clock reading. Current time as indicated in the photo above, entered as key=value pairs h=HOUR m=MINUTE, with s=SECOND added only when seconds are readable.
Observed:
h=8 m=45
